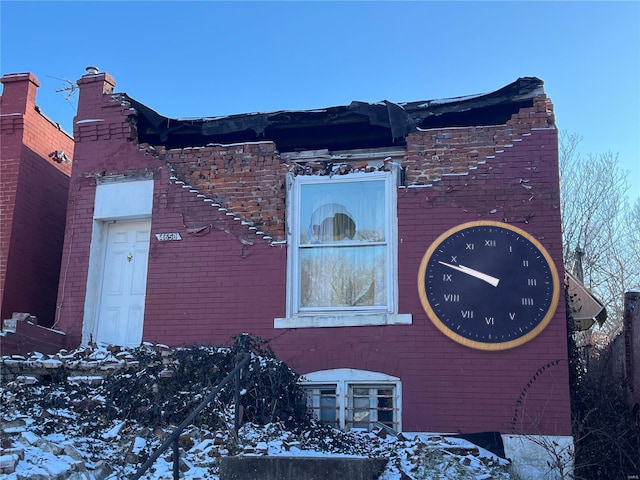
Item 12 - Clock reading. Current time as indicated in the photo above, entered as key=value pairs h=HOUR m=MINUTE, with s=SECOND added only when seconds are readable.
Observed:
h=9 m=48
